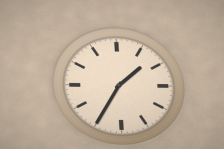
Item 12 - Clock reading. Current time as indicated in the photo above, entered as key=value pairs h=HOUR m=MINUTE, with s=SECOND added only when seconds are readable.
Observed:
h=1 m=35
